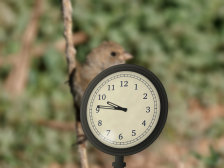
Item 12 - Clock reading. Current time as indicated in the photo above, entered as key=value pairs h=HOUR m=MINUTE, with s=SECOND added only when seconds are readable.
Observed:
h=9 m=46
